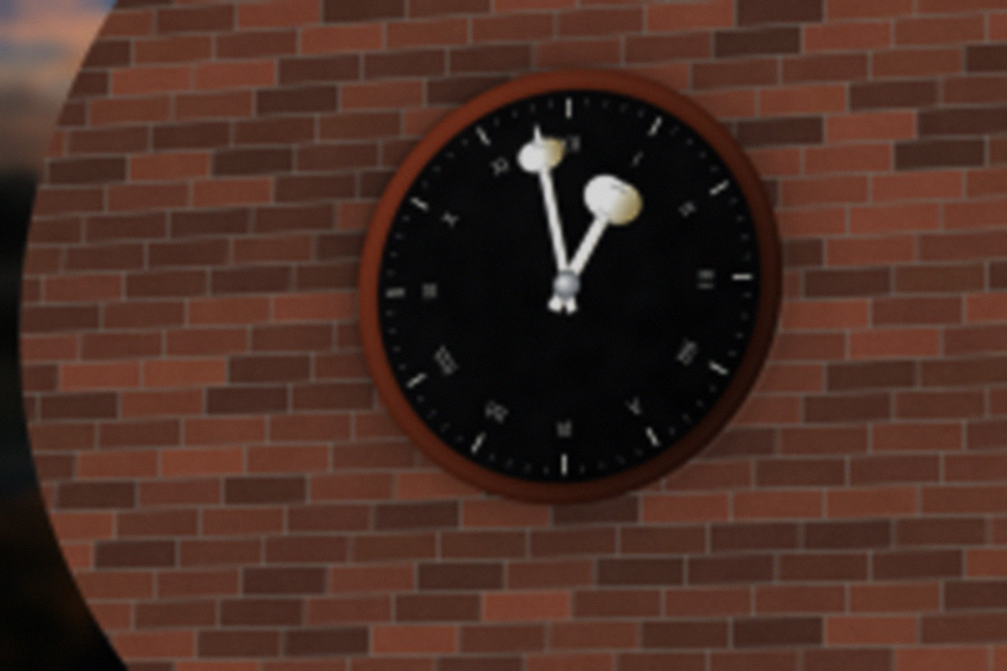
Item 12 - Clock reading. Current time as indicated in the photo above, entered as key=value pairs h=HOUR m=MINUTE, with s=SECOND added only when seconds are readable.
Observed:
h=12 m=58
